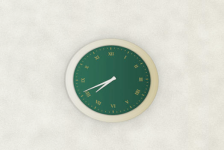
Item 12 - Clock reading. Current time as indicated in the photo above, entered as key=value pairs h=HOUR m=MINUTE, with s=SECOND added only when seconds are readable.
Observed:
h=7 m=41
